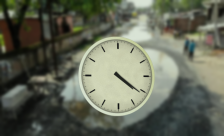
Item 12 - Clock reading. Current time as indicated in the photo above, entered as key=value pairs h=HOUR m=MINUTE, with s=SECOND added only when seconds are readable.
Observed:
h=4 m=21
